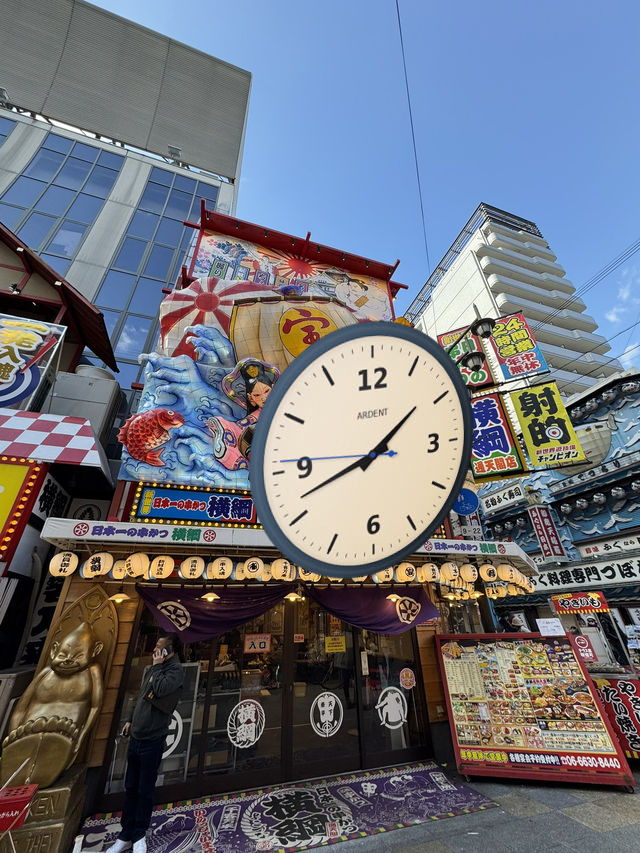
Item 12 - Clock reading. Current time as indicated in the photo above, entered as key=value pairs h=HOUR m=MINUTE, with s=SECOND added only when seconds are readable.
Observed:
h=1 m=41 s=46
